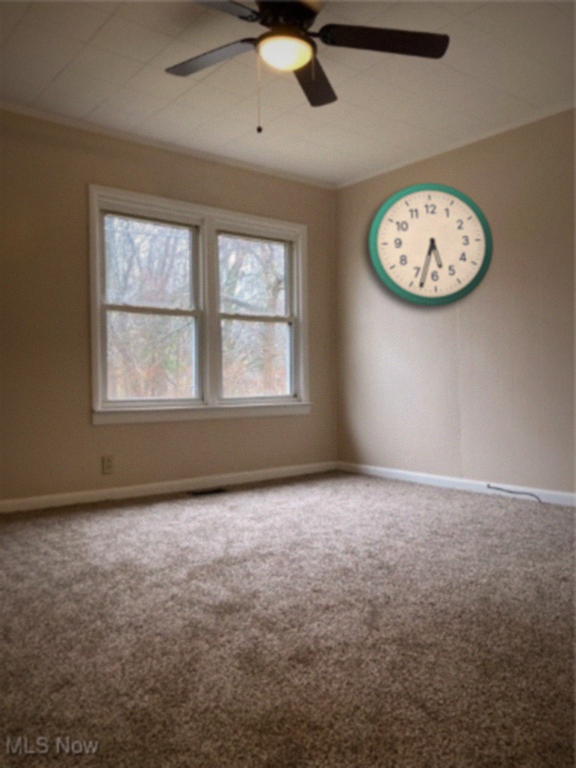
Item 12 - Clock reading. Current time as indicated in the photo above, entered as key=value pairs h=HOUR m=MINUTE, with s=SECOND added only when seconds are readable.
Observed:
h=5 m=33
